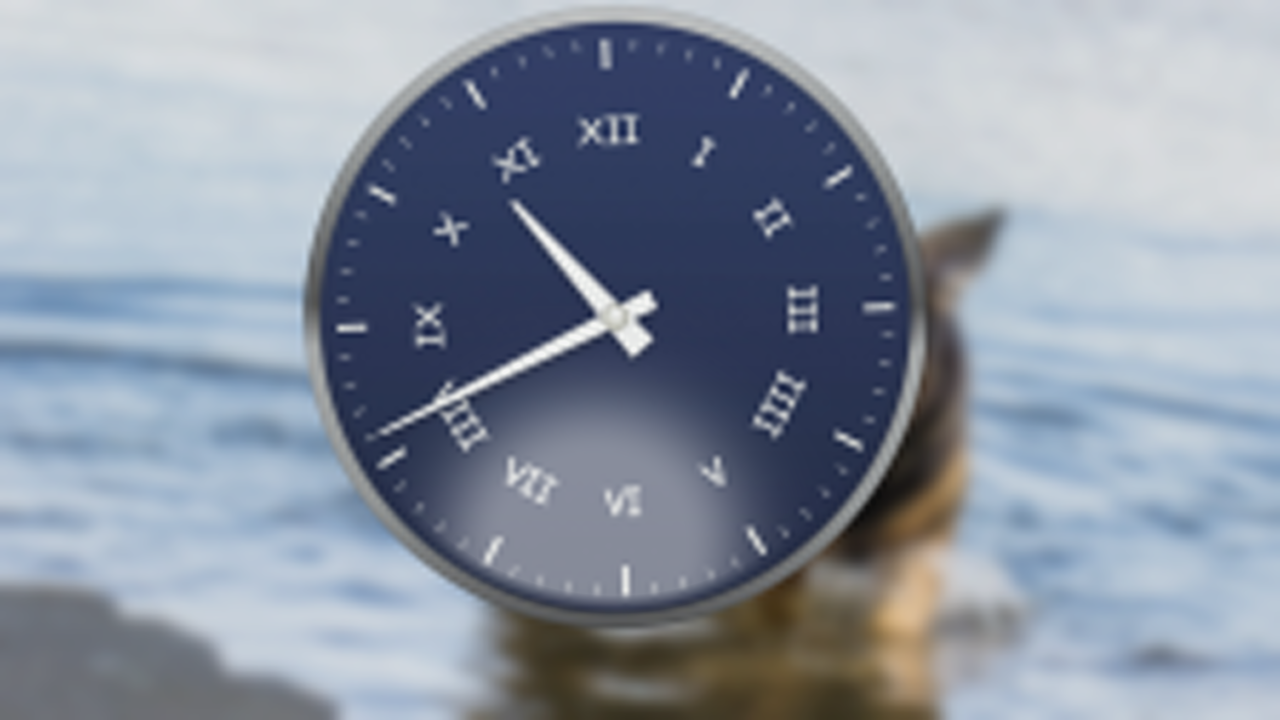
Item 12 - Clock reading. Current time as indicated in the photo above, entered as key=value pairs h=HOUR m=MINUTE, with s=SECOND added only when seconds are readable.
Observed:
h=10 m=41
